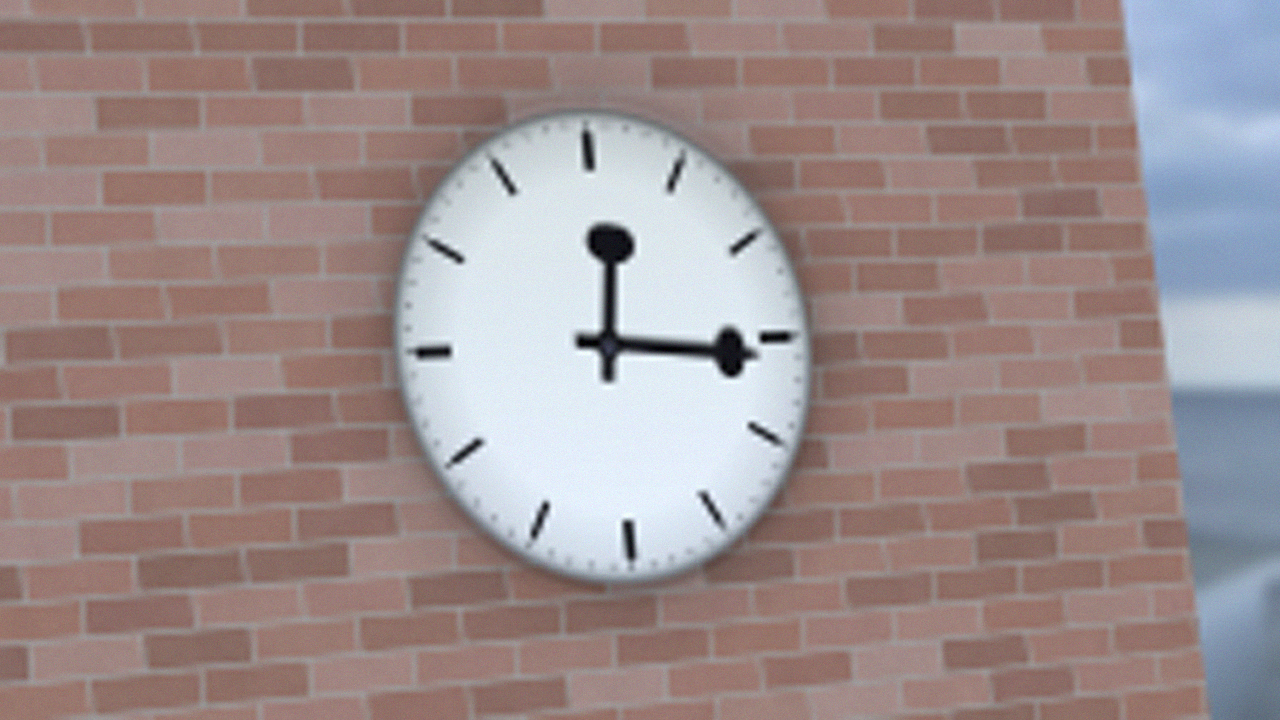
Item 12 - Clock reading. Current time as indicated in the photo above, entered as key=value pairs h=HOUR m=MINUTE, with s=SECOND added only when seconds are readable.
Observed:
h=12 m=16
